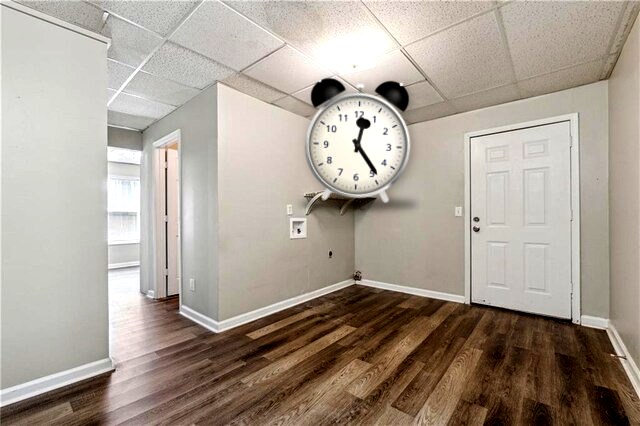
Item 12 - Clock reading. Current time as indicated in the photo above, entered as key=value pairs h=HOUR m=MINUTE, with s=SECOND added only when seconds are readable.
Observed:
h=12 m=24
